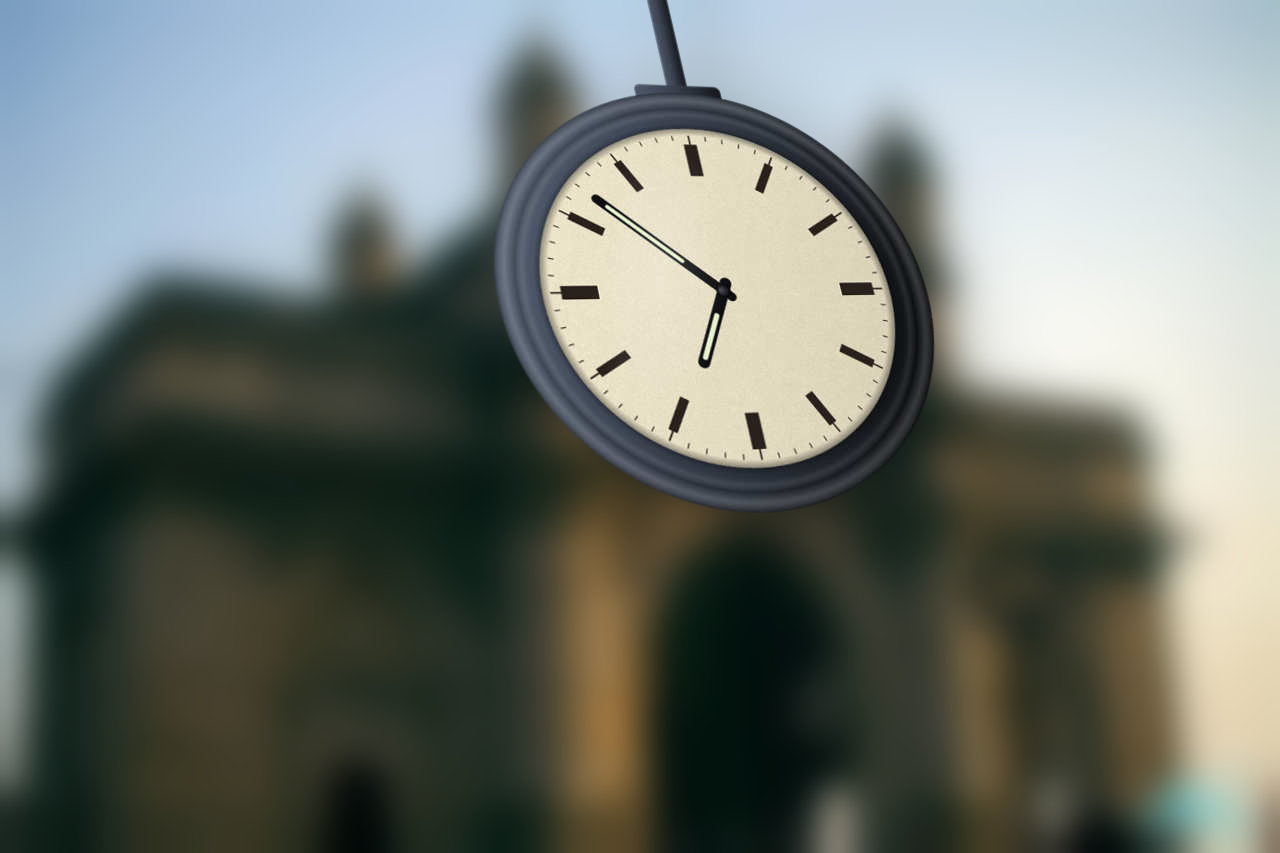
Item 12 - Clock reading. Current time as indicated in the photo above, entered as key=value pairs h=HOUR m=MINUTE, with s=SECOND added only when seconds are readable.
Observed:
h=6 m=52
